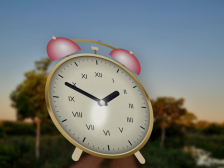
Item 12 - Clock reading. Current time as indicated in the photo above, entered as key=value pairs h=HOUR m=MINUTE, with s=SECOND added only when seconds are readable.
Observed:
h=1 m=49
